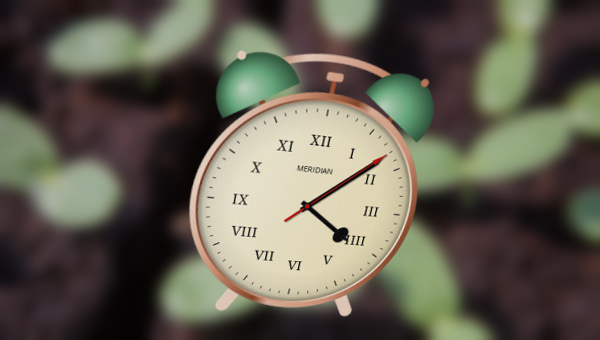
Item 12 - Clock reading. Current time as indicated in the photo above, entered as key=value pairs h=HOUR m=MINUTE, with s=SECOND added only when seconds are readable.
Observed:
h=4 m=8 s=8
